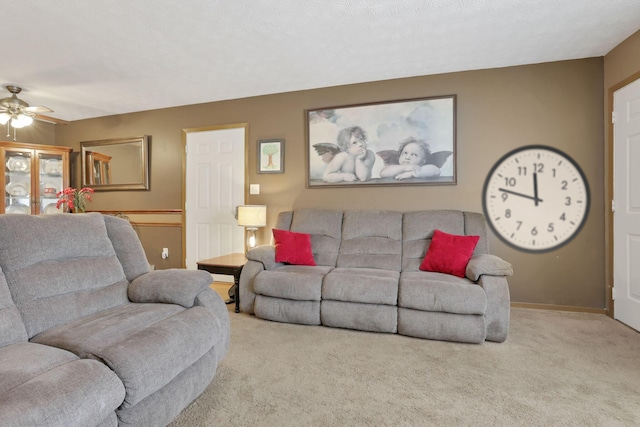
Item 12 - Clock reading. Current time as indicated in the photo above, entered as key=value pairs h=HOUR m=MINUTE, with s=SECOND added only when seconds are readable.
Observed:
h=11 m=47
